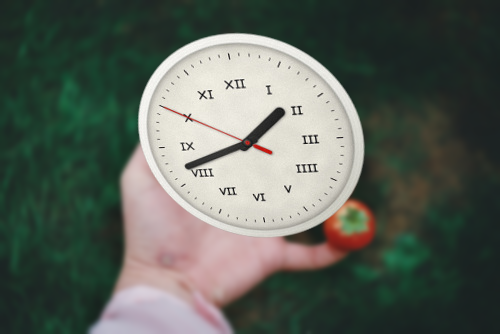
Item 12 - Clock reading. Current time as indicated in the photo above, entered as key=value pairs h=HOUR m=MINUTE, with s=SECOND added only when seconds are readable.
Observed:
h=1 m=41 s=50
